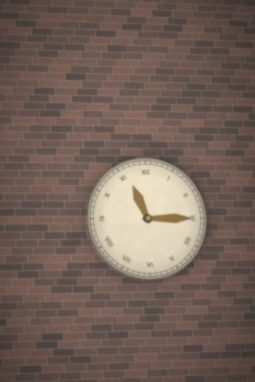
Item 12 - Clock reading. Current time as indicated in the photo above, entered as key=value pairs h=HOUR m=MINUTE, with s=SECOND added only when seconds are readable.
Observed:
h=11 m=15
